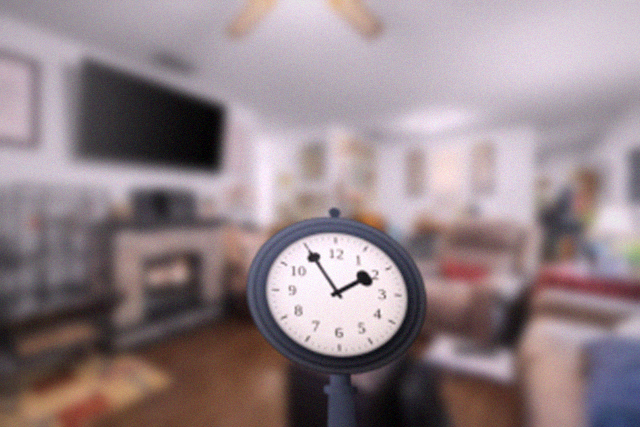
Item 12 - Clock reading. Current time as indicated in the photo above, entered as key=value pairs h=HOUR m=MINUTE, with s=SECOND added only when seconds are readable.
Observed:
h=1 m=55
